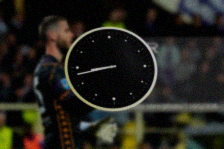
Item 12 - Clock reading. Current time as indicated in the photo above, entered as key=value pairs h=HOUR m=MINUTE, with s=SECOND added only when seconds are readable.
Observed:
h=8 m=43
